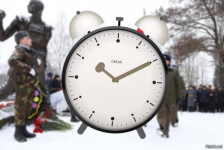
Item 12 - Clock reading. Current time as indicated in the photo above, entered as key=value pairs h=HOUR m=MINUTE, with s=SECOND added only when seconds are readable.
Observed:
h=10 m=10
